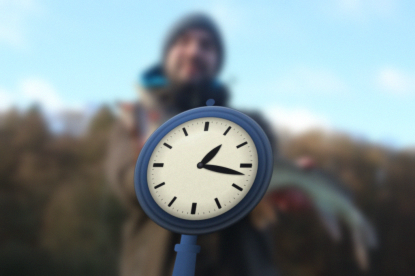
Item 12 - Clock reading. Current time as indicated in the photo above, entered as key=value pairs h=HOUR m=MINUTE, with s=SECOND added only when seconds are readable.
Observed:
h=1 m=17
